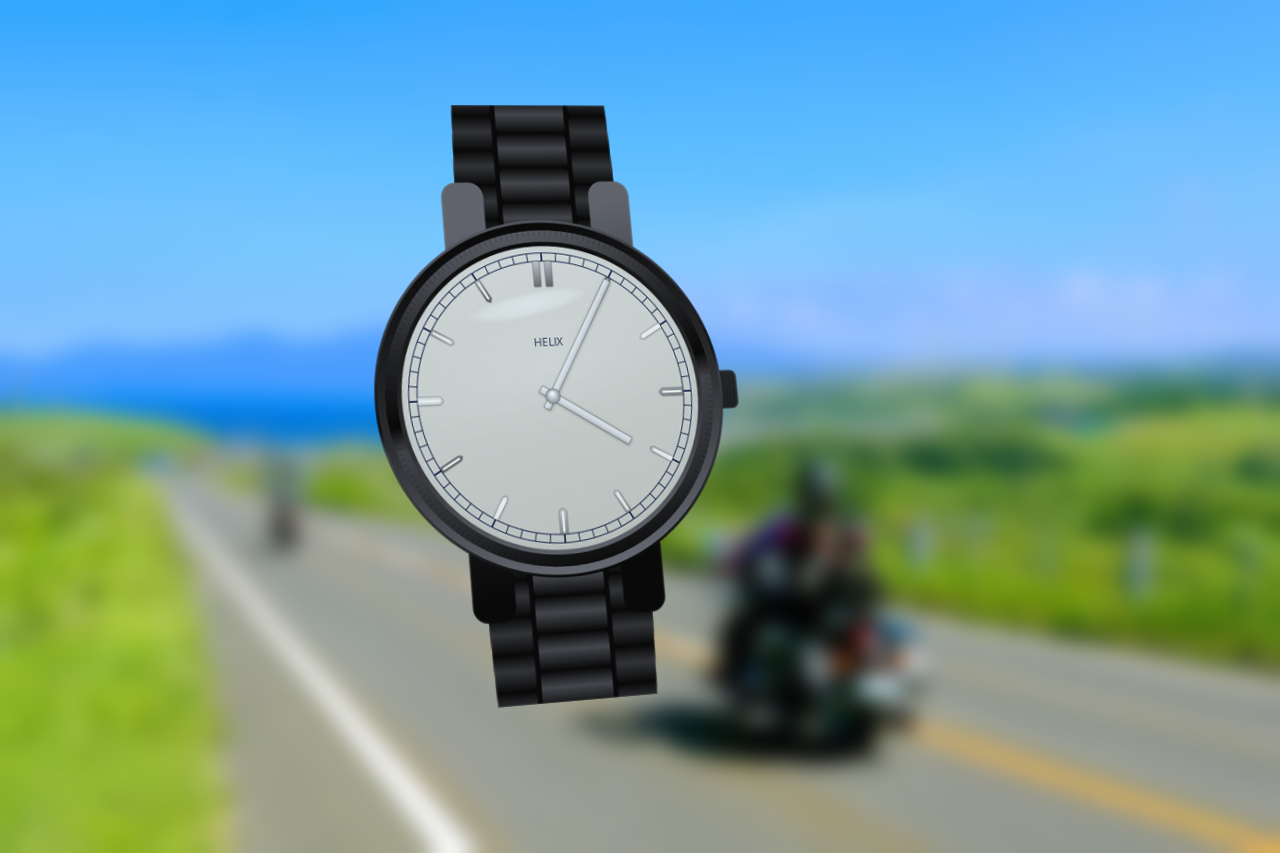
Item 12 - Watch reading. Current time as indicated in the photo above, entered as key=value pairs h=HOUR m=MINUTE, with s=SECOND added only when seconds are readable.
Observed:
h=4 m=5
